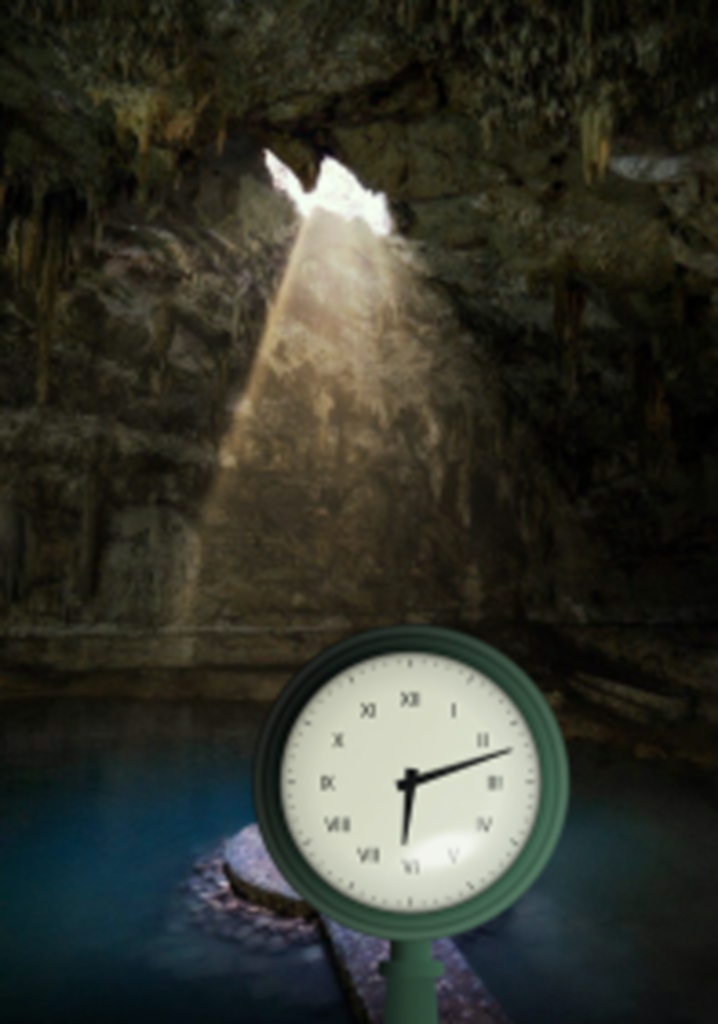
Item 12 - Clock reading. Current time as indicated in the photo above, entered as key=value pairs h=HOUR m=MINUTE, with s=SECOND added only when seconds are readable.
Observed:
h=6 m=12
